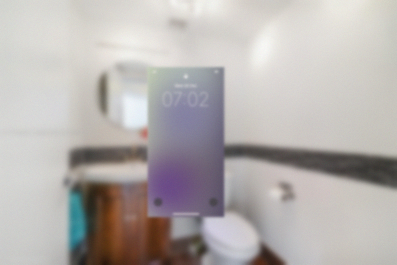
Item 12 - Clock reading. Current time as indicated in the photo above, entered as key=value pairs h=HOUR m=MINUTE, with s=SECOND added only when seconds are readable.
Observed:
h=7 m=2
